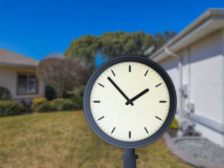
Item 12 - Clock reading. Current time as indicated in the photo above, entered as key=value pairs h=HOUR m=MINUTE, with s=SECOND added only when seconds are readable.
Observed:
h=1 m=53
